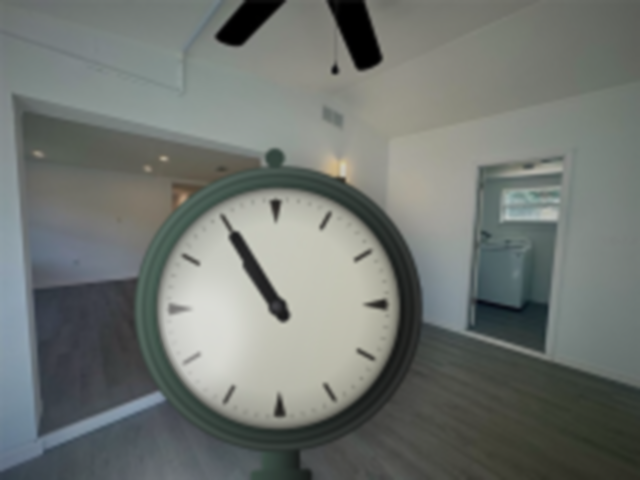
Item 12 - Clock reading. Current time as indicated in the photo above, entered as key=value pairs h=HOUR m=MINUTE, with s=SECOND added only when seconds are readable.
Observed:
h=10 m=55
